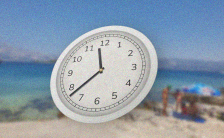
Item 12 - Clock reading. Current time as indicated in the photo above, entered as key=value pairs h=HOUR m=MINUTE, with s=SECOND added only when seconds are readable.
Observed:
h=11 m=38
